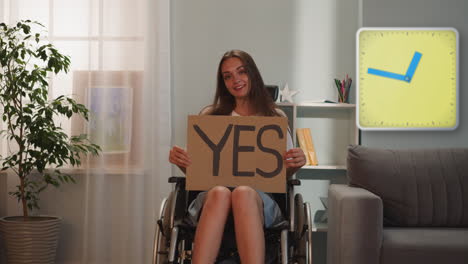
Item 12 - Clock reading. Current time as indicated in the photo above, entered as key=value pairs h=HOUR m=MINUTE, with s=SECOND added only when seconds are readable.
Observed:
h=12 m=47
